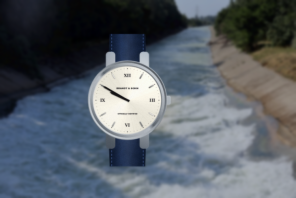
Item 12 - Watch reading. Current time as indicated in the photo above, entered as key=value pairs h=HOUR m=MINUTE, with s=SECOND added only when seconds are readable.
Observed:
h=9 m=50
